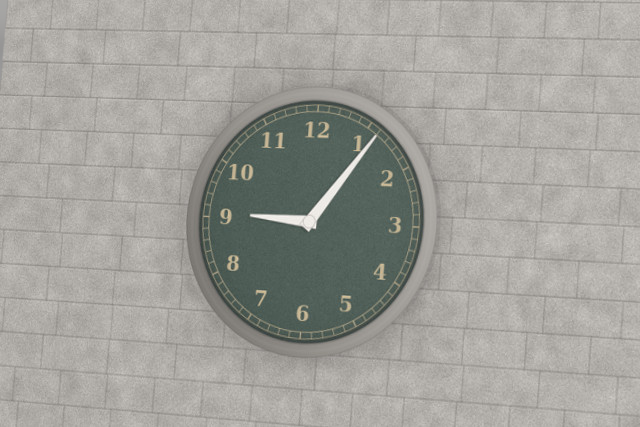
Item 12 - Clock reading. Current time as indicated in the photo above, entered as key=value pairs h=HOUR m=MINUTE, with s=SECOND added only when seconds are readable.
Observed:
h=9 m=6
